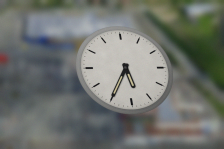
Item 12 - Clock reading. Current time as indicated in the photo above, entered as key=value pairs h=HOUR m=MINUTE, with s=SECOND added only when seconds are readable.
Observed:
h=5 m=35
